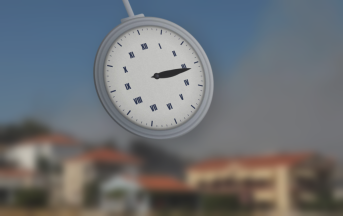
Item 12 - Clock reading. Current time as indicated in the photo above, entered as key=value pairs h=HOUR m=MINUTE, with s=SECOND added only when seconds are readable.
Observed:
h=3 m=16
